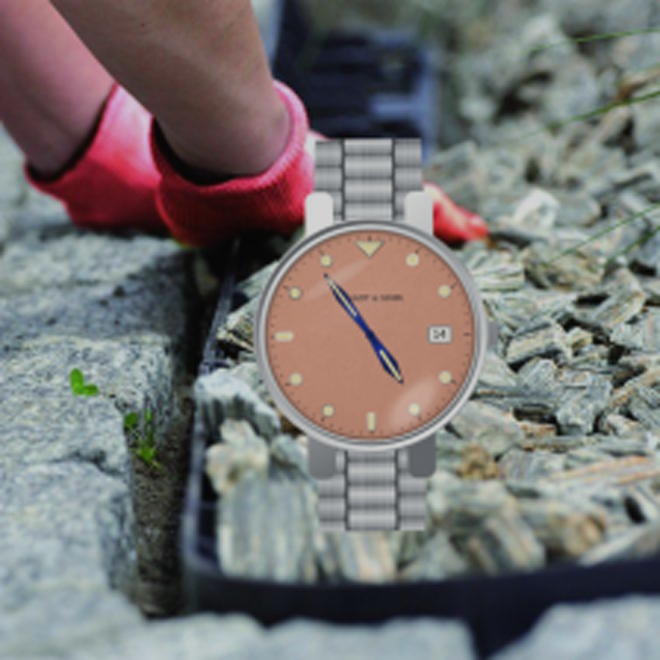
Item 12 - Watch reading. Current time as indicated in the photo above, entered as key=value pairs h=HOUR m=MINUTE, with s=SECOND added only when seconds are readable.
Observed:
h=4 m=54
